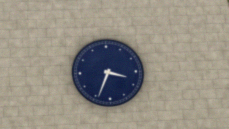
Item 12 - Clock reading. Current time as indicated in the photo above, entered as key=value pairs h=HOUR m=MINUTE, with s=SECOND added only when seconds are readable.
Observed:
h=3 m=34
